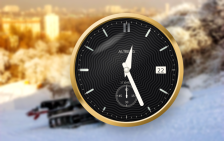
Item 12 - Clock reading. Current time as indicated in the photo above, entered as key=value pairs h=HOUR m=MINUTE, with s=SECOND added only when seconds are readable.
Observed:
h=12 m=26
